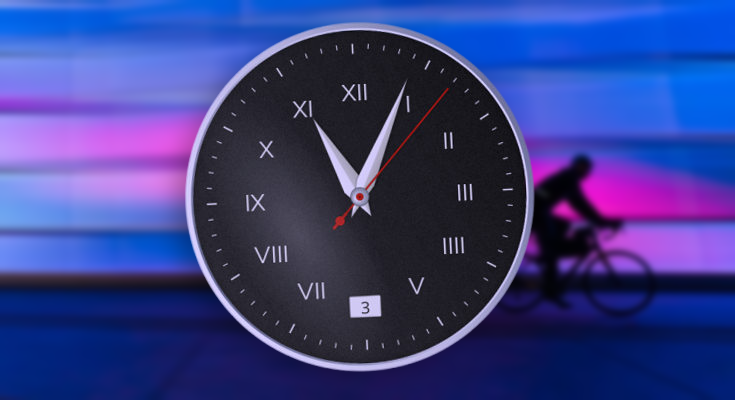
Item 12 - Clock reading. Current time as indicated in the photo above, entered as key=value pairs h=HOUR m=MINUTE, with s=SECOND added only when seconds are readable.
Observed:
h=11 m=4 s=7
